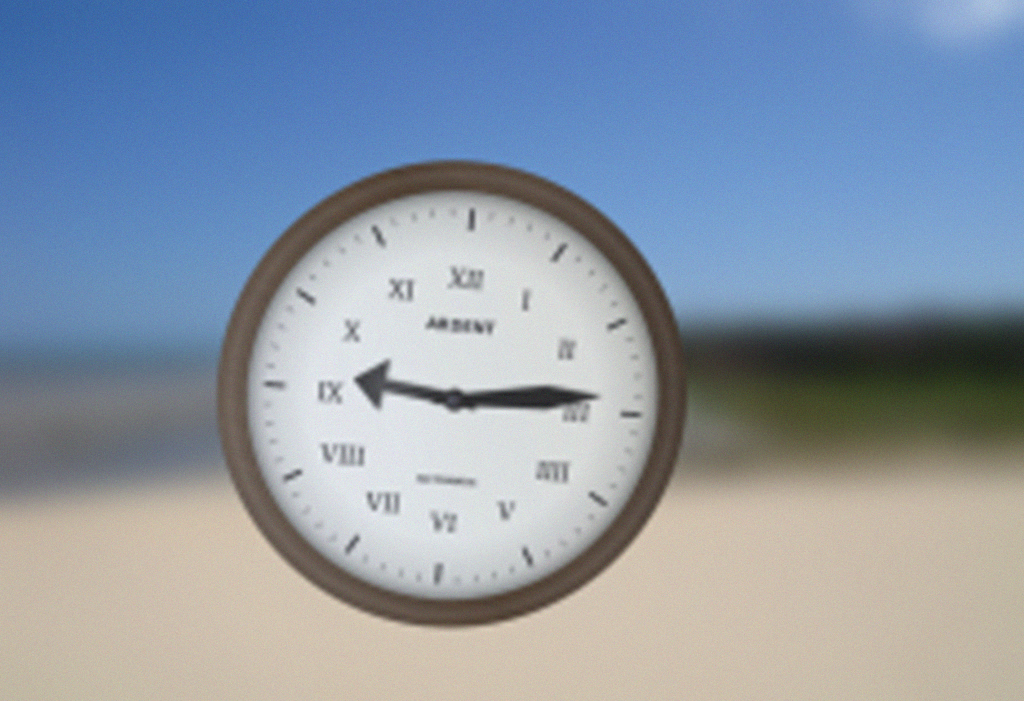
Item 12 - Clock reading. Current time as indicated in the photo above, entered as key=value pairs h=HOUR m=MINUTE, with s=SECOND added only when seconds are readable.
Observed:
h=9 m=14
